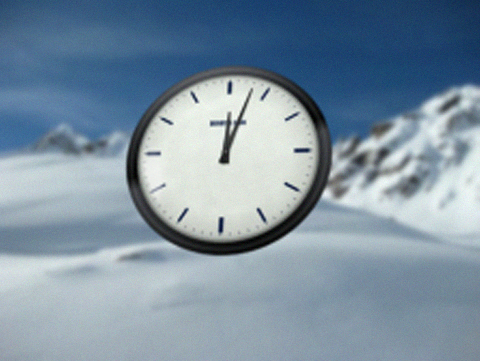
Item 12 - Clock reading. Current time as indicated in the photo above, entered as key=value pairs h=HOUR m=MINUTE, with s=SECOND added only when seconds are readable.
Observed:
h=12 m=3
